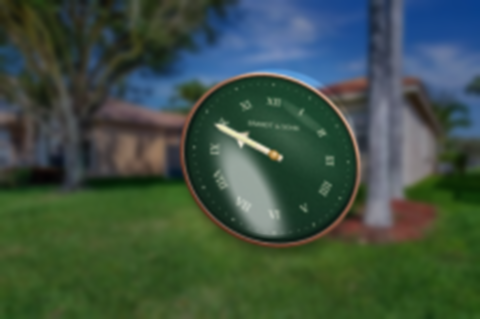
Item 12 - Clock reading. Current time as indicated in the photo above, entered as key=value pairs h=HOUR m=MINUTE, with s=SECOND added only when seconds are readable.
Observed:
h=9 m=49
